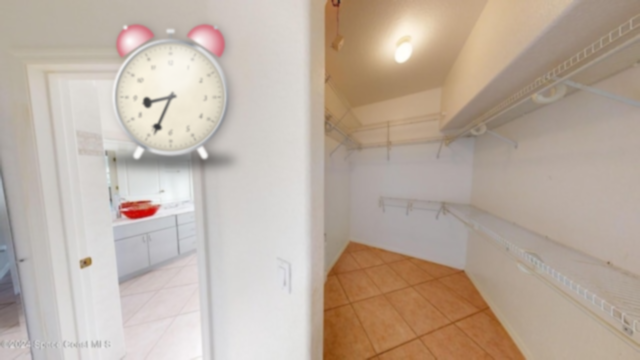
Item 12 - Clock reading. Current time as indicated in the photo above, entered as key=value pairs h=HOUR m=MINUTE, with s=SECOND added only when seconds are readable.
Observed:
h=8 m=34
